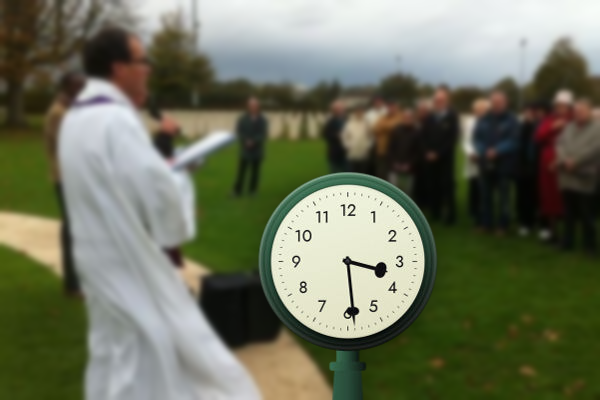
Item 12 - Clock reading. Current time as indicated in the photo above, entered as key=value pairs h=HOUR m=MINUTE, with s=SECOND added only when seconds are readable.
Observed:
h=3 m=29
